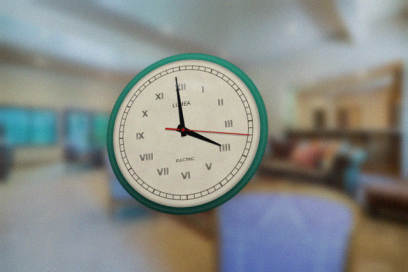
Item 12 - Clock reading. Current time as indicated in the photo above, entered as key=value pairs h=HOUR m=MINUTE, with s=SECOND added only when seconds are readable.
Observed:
h=3 m=59 s=17
